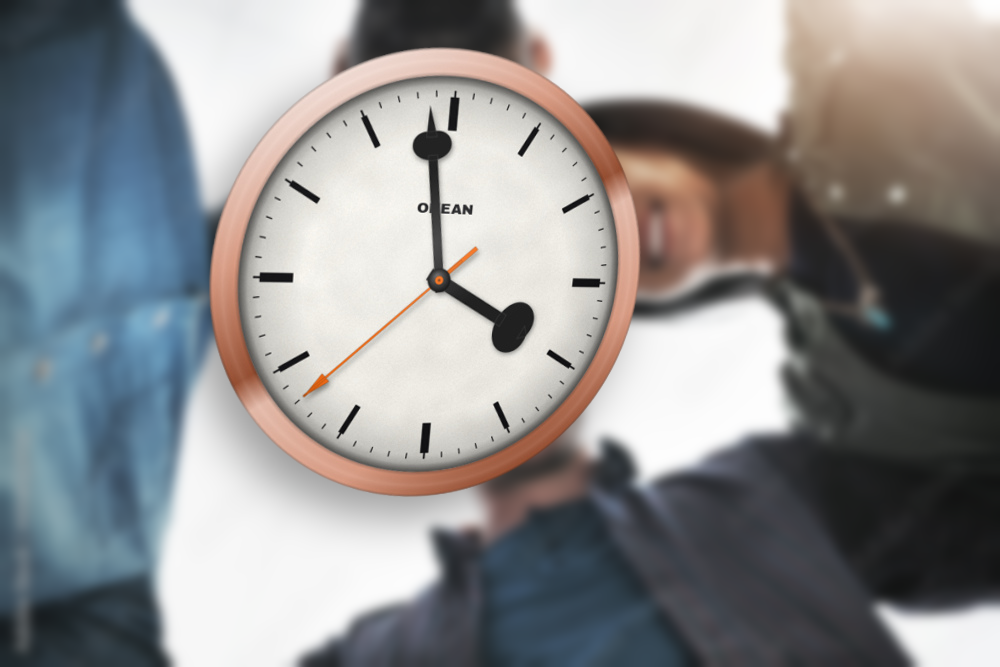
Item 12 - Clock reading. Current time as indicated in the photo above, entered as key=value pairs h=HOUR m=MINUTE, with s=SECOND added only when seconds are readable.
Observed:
h=3 m=58 s=38
